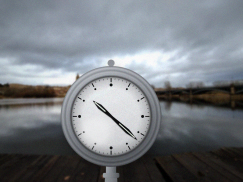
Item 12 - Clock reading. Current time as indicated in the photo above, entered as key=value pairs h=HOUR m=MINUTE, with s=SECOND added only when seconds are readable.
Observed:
h=10 m=22
